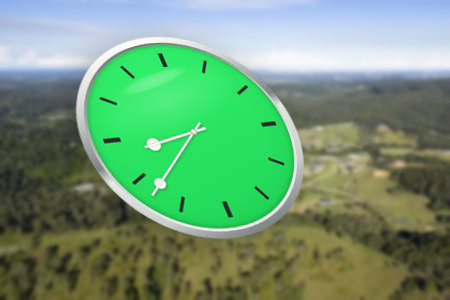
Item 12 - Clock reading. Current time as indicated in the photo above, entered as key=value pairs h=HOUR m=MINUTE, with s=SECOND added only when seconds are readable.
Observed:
h=8 m=38
